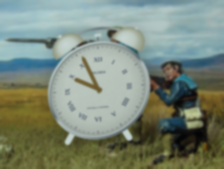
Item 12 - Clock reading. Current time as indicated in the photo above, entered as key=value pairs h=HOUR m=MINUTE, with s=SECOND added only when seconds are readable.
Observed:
h=9 m=56
